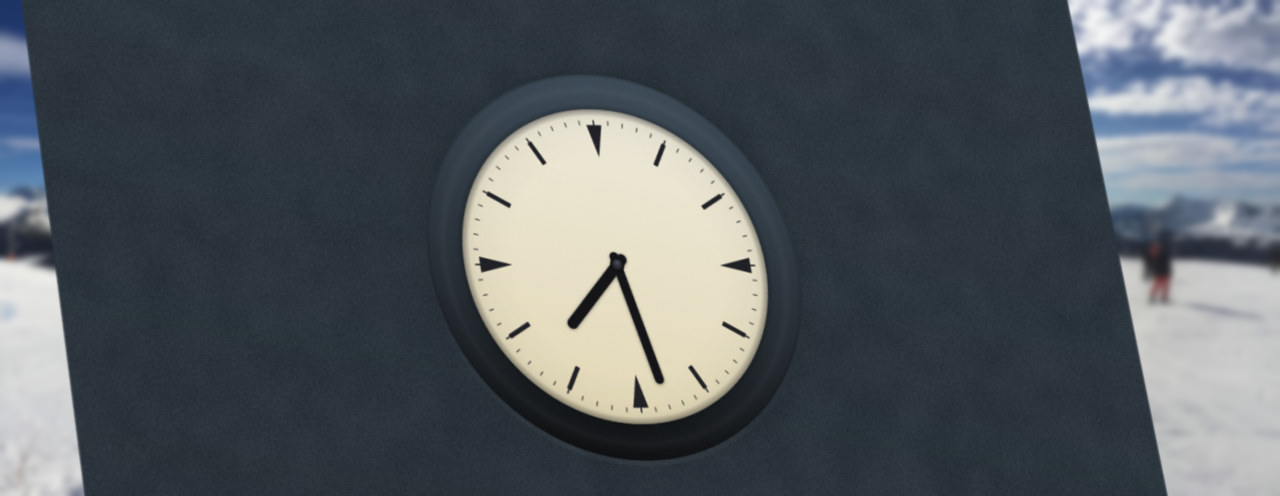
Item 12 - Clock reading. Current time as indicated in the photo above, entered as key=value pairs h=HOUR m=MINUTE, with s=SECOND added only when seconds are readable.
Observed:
h=7 m=28
